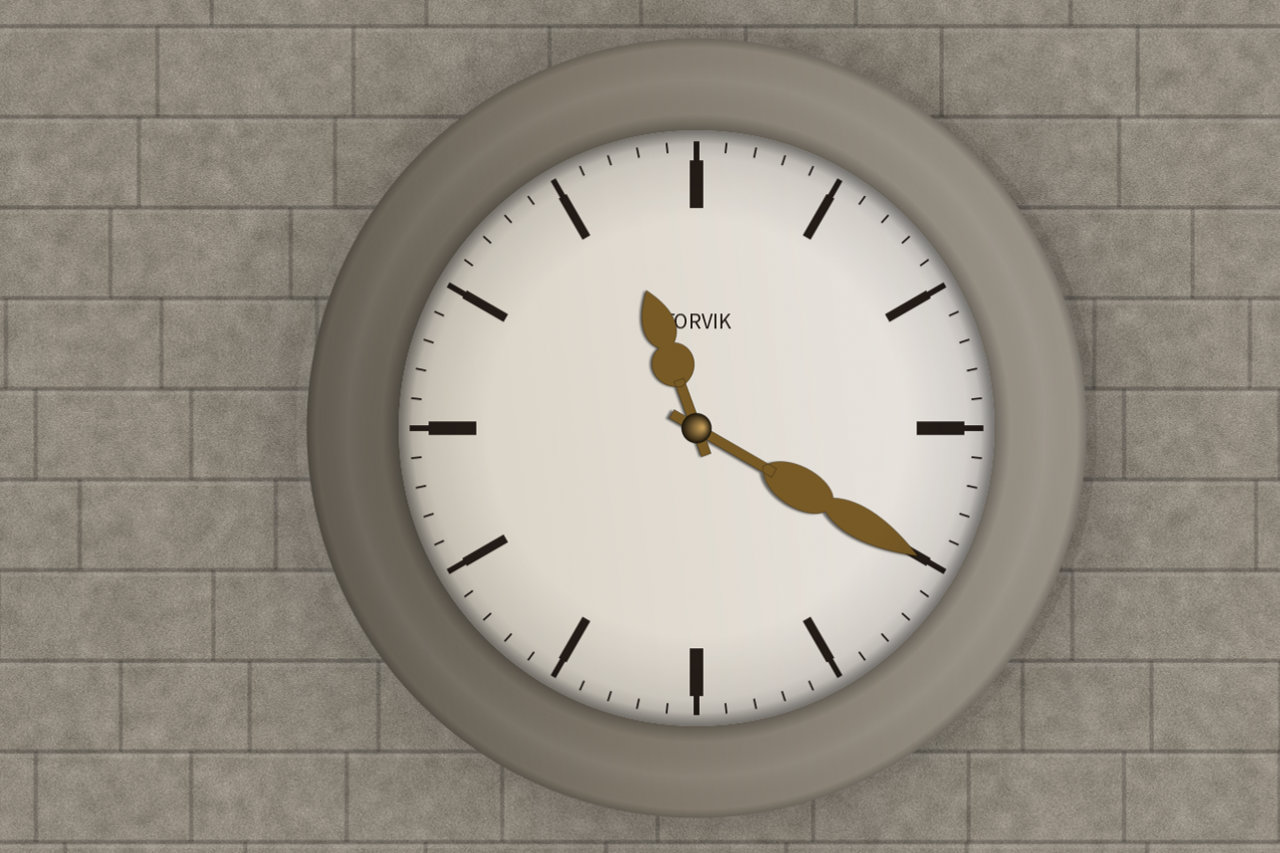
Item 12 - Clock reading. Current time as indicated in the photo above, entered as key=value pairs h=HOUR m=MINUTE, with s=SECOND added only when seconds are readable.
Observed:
h=11 m=20
